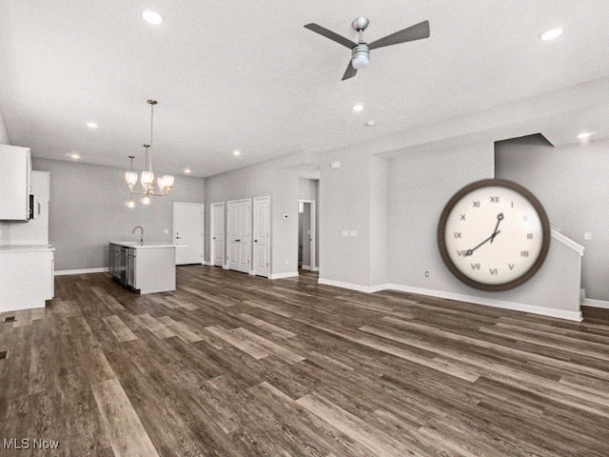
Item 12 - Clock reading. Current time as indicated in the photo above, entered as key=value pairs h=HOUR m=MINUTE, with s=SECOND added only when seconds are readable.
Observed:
h=12 m=39
